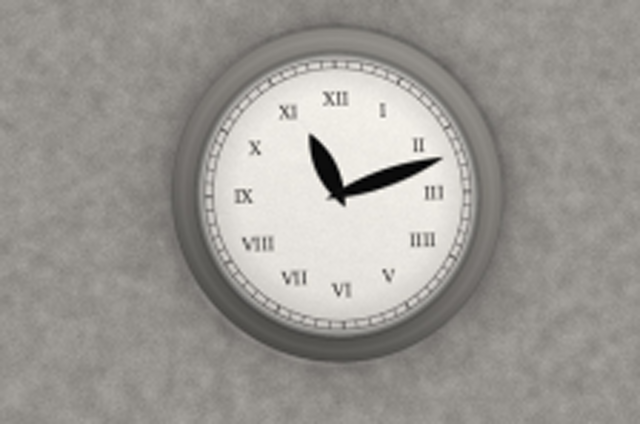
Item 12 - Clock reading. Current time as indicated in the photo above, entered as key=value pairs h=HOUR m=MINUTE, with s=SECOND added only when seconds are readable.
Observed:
h=11 m=12
